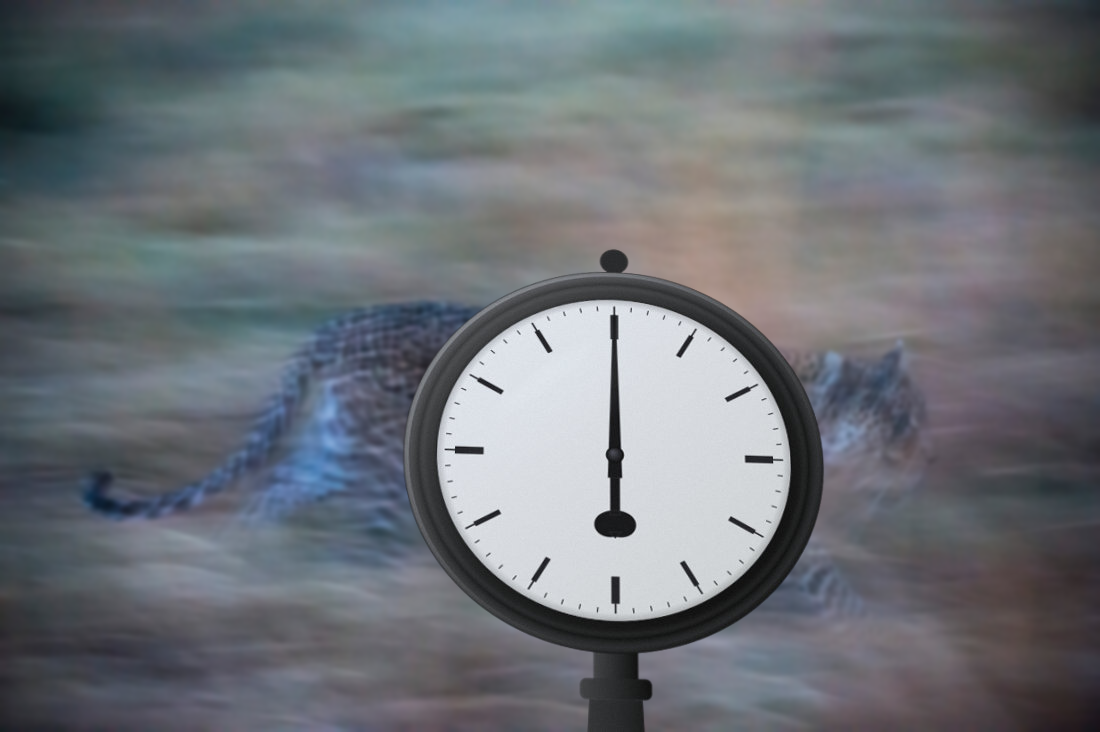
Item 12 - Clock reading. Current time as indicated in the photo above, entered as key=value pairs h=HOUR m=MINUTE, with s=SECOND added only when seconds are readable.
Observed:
h=6 m=0
